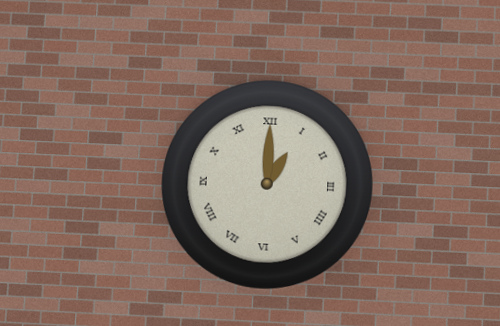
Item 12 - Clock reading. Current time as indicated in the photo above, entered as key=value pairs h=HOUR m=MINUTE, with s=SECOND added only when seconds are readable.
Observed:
h=1 m=0
